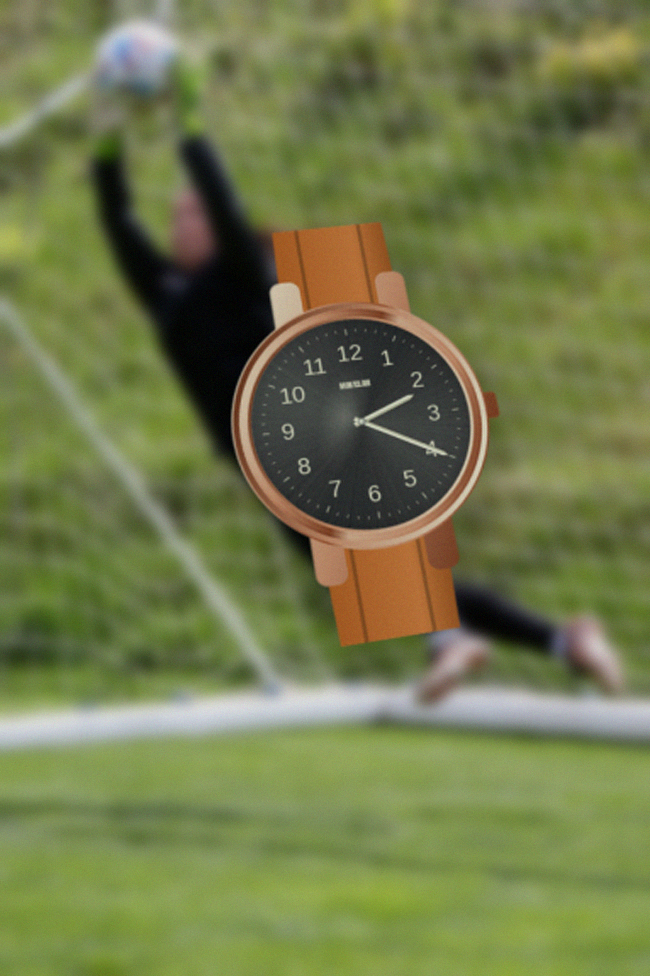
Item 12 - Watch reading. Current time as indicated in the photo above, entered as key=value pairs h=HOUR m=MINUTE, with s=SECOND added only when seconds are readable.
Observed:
h=2 m=20
